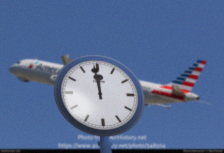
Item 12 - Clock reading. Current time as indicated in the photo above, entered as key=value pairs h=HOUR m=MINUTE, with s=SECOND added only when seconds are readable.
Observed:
h=11 m=59
